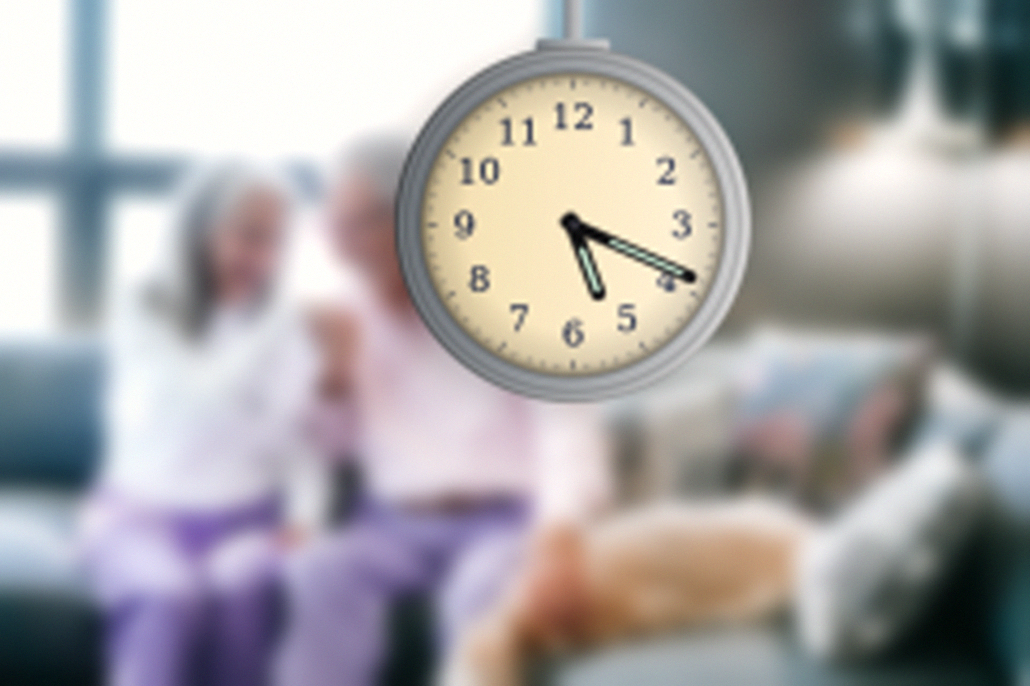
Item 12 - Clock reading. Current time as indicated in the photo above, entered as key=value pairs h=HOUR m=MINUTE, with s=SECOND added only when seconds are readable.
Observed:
h=5 m=19
